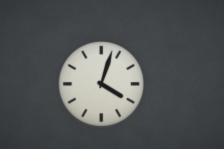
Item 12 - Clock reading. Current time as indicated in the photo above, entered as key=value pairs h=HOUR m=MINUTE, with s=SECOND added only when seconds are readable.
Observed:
h=4 m=3
